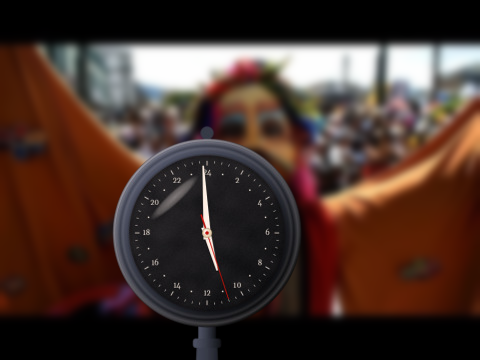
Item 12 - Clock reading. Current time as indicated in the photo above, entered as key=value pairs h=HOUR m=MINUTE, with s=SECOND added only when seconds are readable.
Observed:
h=10 m=59 s=27
